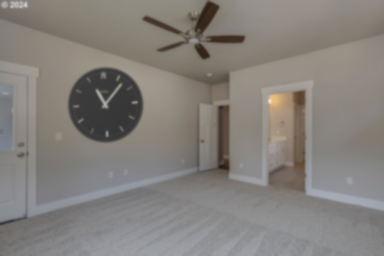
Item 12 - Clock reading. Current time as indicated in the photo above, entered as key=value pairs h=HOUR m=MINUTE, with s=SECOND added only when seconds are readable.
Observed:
h=11 m=7
